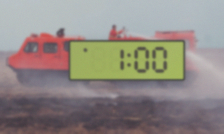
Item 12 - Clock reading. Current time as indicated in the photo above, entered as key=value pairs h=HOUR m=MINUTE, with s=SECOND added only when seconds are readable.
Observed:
h=1 m=0
